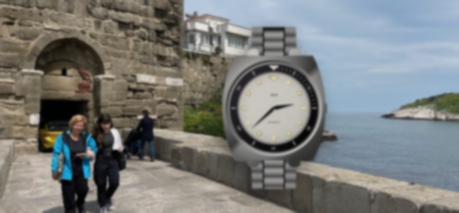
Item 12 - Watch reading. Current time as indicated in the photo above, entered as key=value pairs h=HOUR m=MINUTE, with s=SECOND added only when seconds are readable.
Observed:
h=2 m=38
